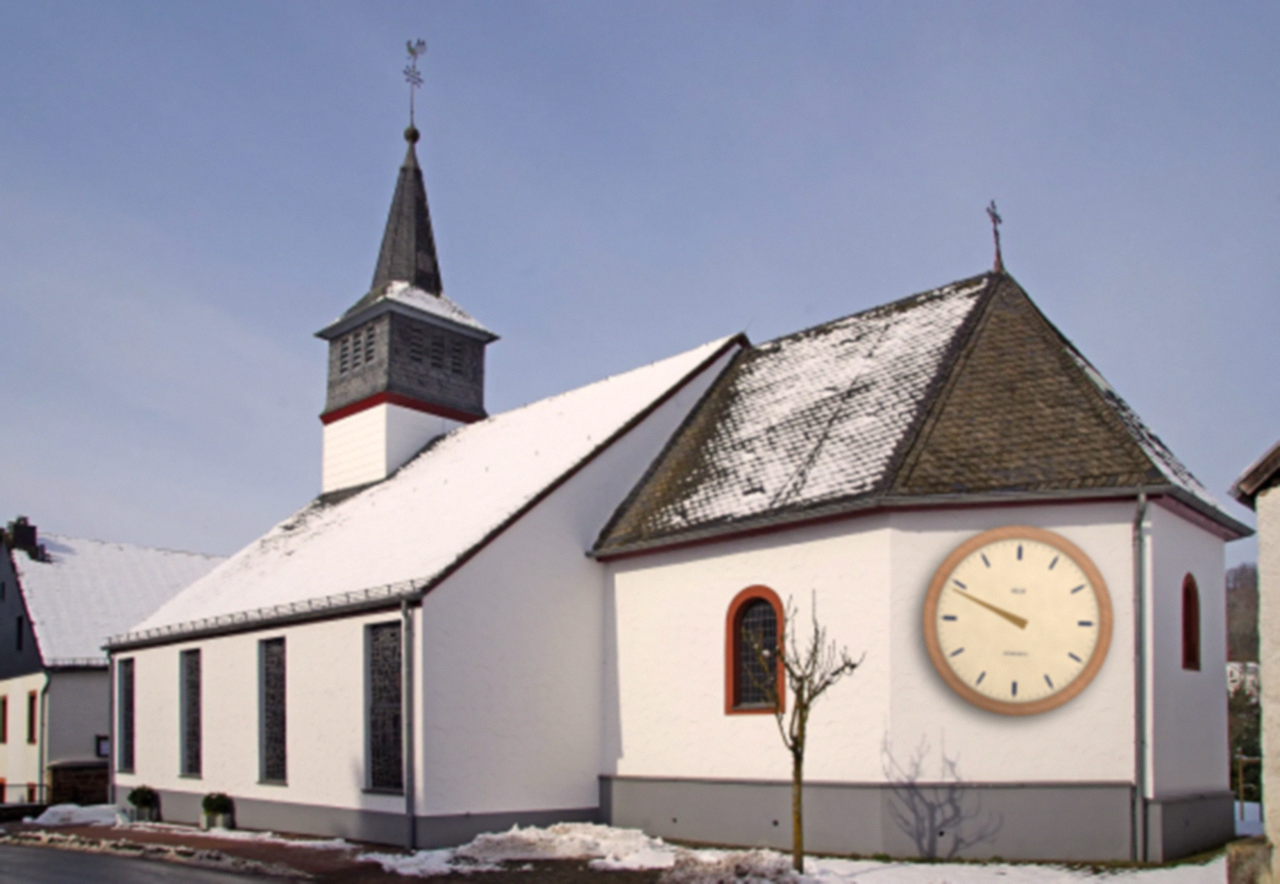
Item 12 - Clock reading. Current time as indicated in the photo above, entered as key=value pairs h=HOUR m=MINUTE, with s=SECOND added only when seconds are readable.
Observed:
h=9 m=49
